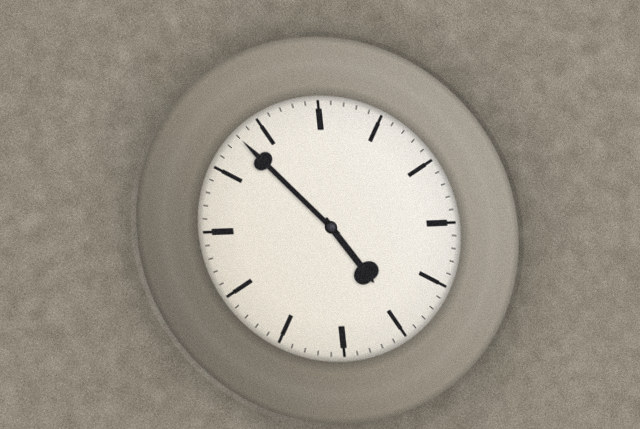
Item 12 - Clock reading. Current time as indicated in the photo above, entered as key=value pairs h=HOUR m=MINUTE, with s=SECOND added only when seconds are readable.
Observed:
h=4 m=53
